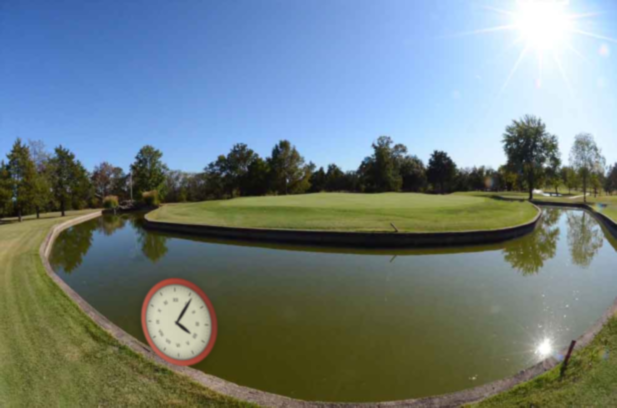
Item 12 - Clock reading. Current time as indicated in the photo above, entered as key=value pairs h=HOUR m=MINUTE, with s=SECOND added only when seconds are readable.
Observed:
h=4 m=6
